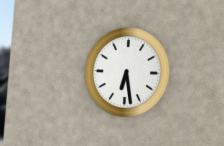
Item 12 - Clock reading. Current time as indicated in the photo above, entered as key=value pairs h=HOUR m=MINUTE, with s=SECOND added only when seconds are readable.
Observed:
h=6 m=28
